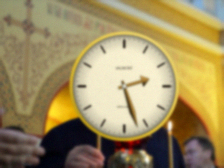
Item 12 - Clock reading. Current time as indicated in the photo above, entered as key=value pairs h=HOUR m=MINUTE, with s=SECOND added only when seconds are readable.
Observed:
h=2 m=27
